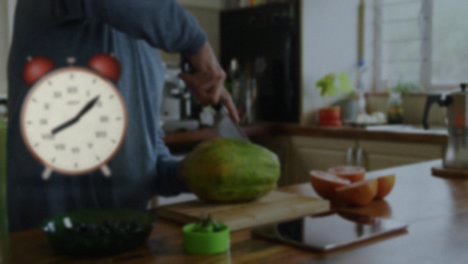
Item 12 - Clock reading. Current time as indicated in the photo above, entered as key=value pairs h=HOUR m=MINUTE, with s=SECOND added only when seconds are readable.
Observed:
h=8 m=8
